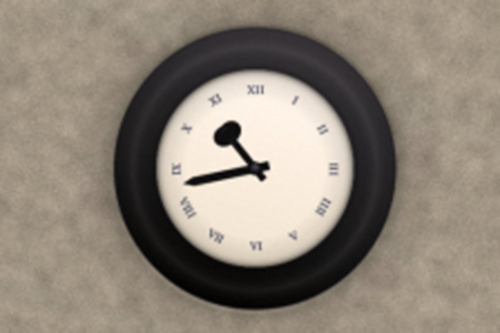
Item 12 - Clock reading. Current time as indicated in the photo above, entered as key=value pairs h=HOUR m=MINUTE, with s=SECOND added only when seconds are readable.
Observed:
h=10 m=43
